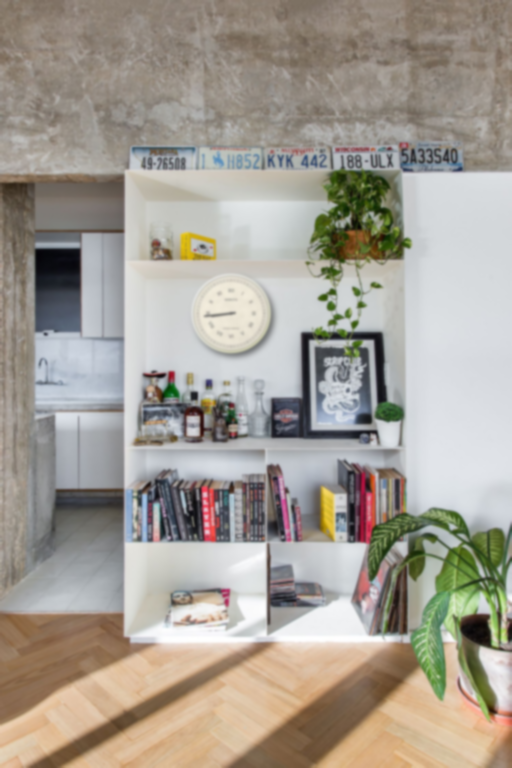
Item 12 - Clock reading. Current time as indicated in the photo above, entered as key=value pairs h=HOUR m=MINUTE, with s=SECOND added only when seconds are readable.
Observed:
h=8 m=44
